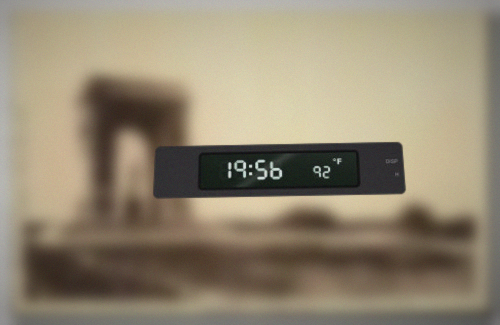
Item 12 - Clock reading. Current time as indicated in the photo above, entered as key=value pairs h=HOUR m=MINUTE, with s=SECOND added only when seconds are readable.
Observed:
h=19 m=56
